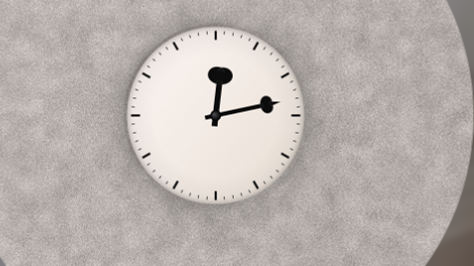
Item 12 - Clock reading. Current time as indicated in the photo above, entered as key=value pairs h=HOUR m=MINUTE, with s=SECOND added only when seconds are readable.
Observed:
h=12 m=13
